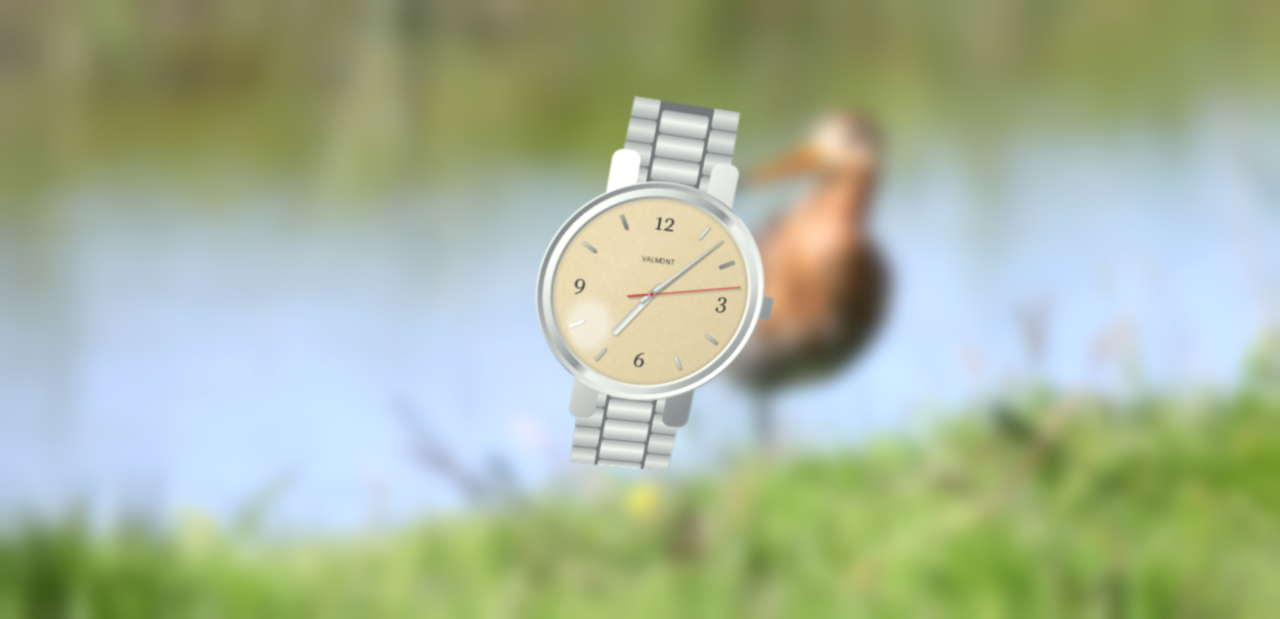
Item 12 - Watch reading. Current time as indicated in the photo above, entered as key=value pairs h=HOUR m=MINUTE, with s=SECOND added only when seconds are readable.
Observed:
h=7 m=7 s=13
